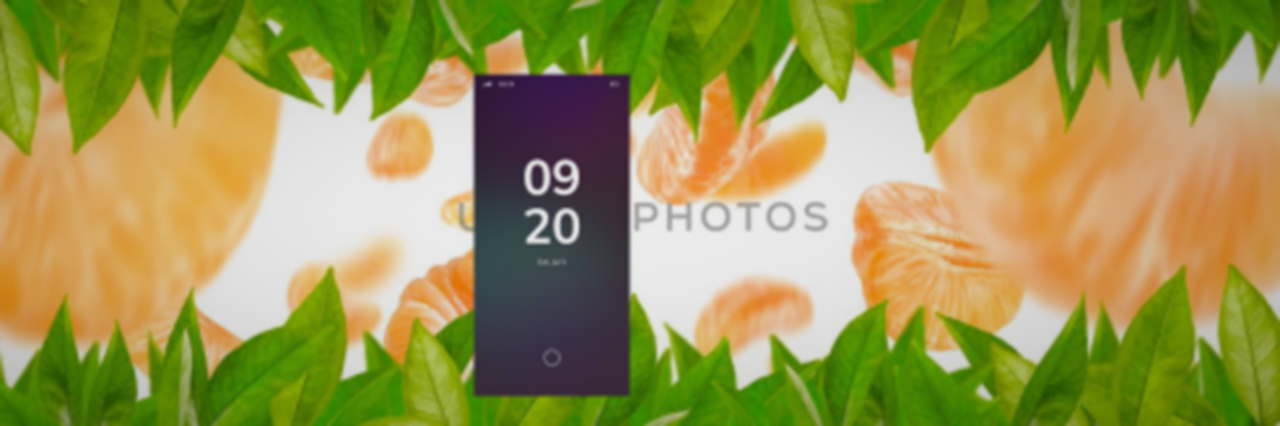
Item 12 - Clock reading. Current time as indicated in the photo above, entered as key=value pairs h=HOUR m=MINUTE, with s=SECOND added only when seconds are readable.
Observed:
h=9 m=20
